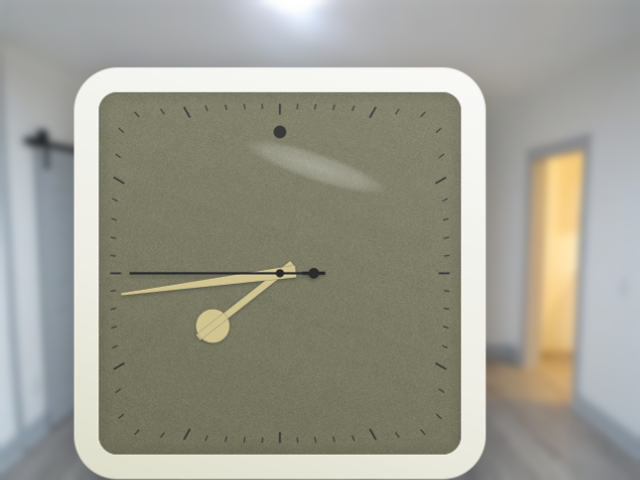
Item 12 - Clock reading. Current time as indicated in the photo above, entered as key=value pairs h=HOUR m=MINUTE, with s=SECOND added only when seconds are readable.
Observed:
h=7 m=43 s=45
